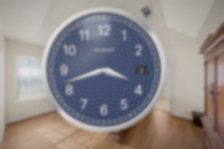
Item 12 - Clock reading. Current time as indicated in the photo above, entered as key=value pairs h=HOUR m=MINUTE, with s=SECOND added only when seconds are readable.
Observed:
h=3 m=42
